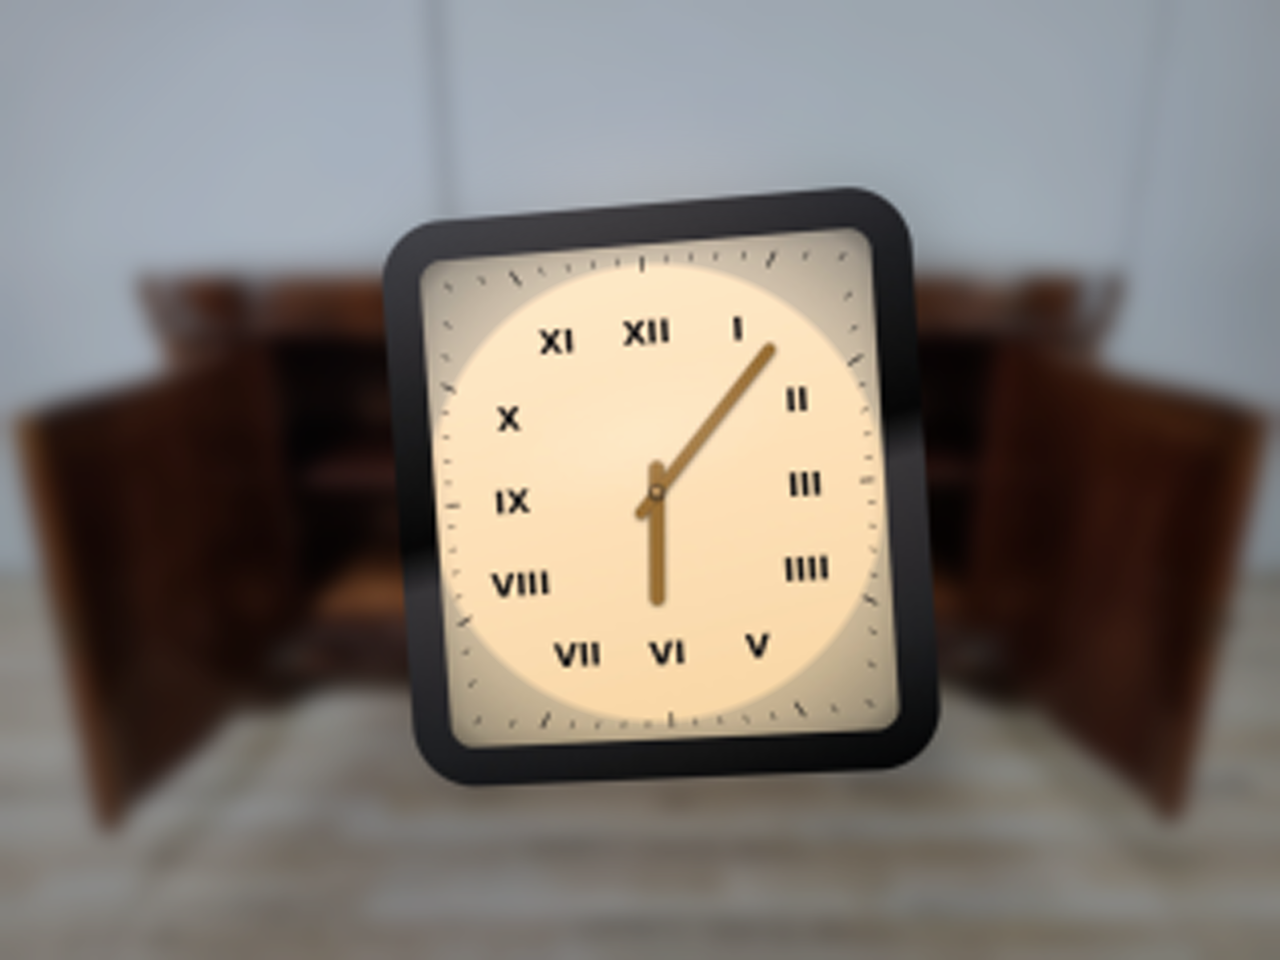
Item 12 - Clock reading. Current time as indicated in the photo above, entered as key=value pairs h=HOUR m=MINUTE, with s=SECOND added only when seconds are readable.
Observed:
h=6 m=7
